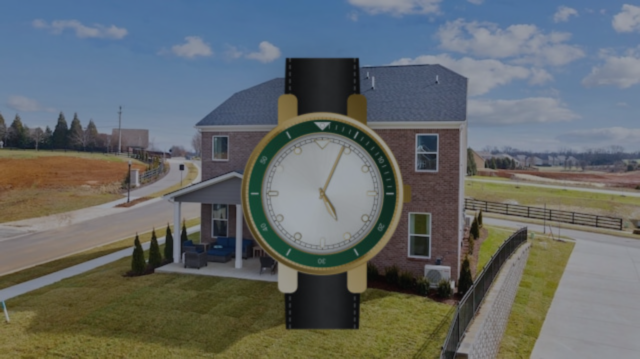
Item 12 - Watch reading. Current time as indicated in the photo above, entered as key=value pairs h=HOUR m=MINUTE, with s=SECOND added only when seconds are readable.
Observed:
h=5 m=4
